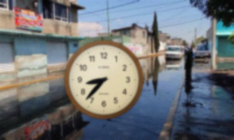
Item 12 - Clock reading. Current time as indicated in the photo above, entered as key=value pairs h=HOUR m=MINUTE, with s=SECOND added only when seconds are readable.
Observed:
h=8 m=37
